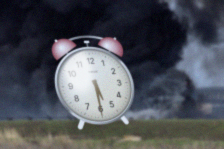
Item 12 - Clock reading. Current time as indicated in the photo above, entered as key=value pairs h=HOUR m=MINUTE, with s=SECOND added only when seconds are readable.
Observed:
h=5 m=30
